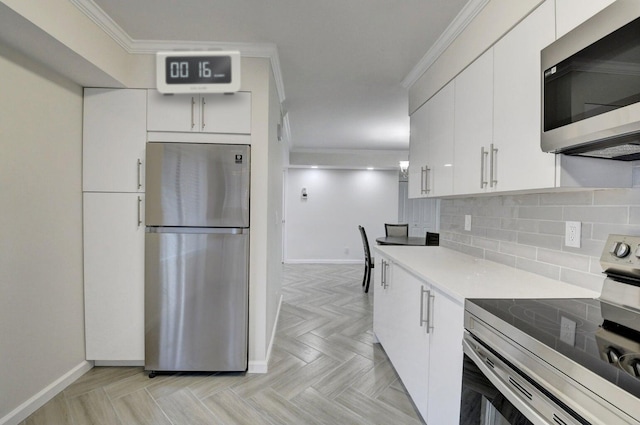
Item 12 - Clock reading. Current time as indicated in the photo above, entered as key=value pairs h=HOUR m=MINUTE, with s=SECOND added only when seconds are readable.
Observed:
h=0 m=16
